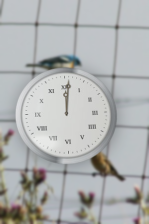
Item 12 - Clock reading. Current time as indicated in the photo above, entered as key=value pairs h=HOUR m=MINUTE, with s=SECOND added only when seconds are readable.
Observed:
h=12 m=1
